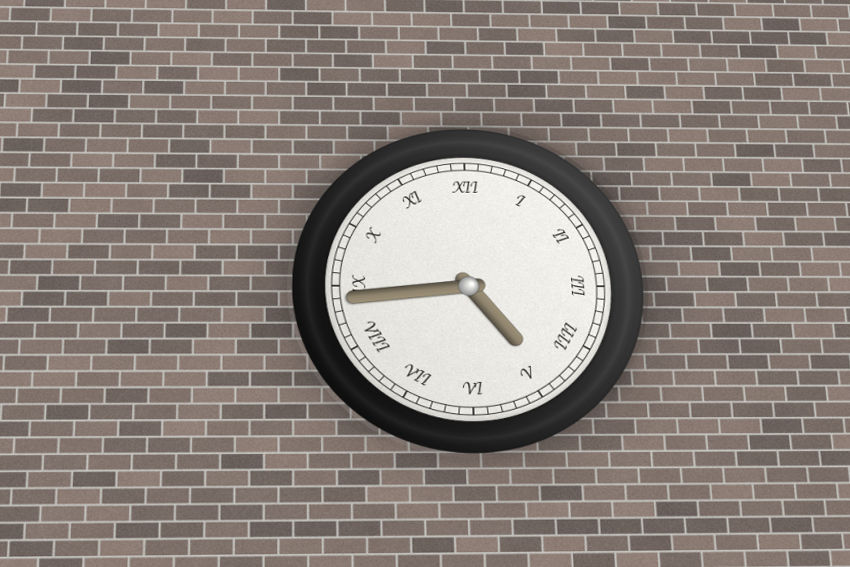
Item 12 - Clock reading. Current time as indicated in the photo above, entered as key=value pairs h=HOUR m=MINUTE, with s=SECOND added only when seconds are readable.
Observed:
h=4 m=44
